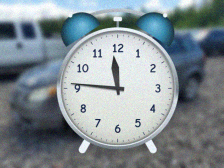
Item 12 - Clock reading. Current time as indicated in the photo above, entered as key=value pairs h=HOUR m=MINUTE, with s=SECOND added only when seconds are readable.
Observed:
h=11 m=46
